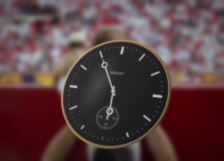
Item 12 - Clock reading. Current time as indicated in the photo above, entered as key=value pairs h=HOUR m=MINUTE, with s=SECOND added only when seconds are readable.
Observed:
h=5 m=55
